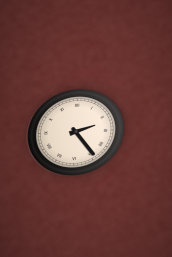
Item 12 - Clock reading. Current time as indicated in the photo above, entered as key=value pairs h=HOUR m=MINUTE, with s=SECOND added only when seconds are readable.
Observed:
h=2 m=24
